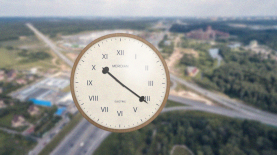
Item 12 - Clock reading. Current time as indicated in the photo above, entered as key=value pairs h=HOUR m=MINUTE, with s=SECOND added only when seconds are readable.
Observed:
h=10 m=21
